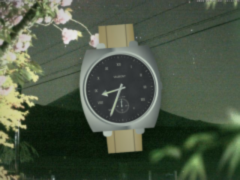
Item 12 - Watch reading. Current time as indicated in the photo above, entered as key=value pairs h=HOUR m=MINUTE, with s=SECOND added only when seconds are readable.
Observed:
h=8 m=34
